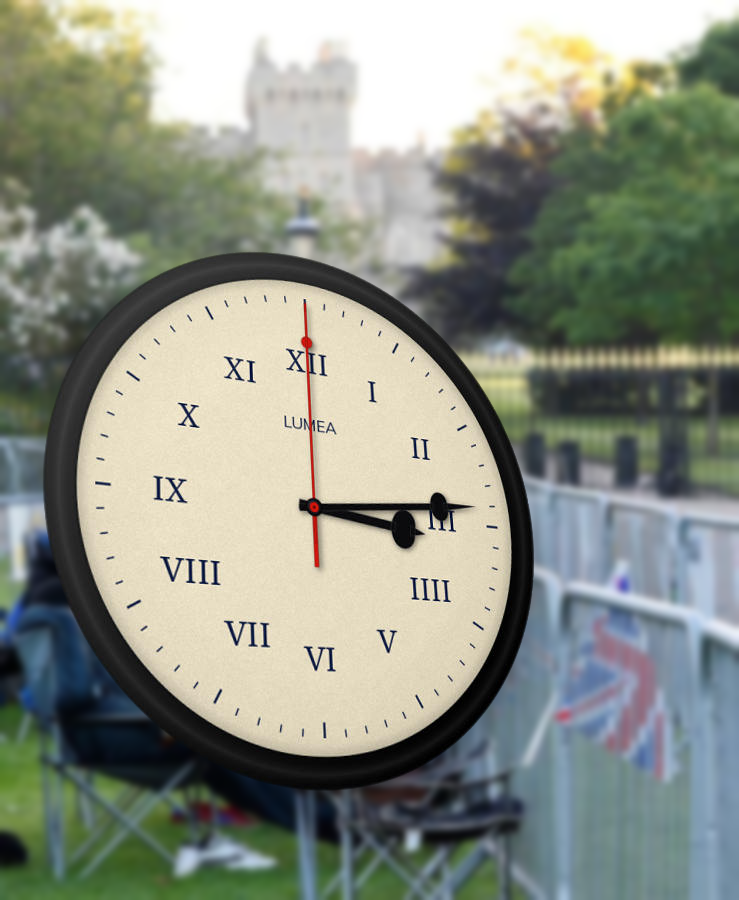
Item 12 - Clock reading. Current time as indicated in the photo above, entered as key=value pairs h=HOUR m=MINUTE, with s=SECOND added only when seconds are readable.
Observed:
h=3 m=14 s=0
